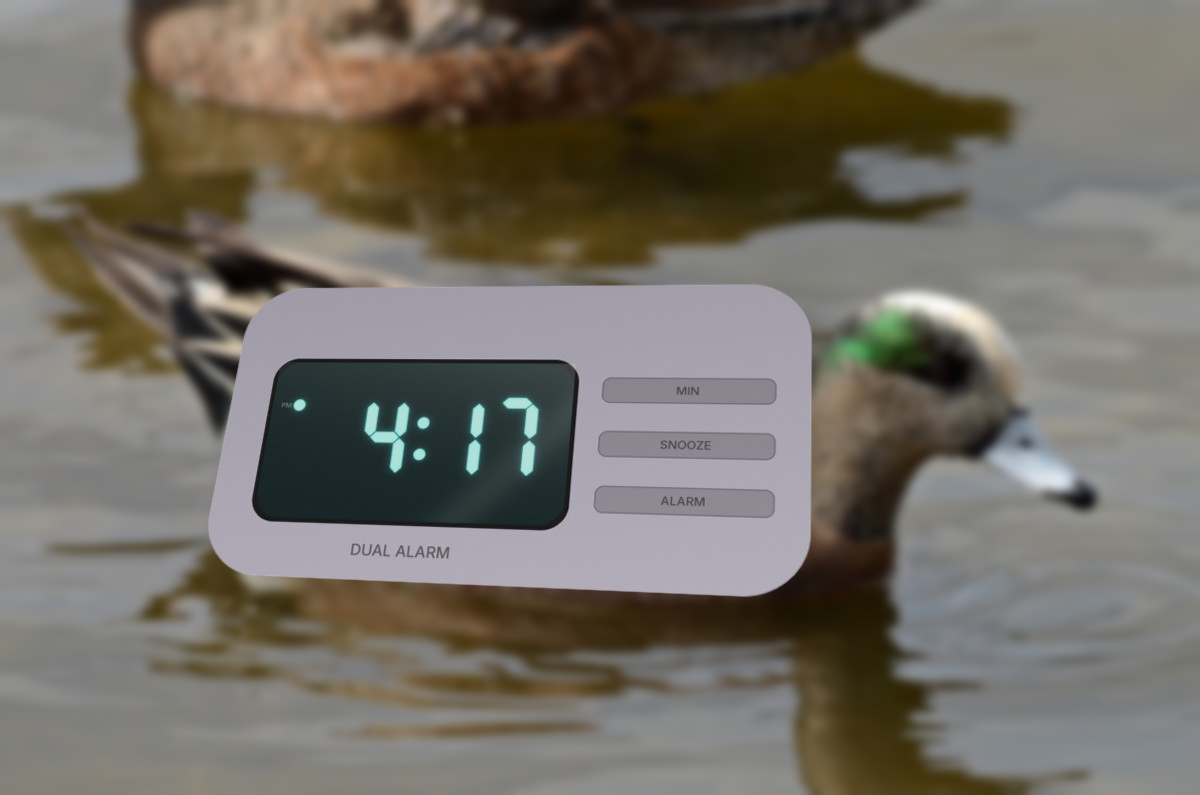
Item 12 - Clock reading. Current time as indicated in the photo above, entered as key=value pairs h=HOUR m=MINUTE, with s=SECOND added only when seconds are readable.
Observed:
h=4 m=17
